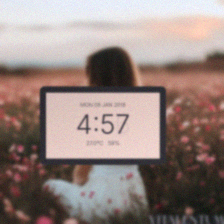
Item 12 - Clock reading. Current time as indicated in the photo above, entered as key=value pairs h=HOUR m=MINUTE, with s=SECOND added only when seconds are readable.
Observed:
h=4 m=57
